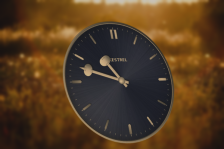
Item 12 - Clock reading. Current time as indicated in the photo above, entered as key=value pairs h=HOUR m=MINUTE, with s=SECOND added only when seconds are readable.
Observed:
h=10 m=48
